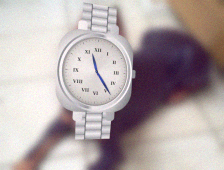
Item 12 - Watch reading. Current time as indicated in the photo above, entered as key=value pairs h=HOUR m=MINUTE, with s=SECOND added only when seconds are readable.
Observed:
h=11 m=24
